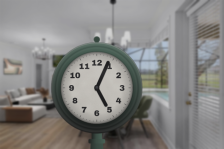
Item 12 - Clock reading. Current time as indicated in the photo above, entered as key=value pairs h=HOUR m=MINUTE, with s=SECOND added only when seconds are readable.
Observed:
h=5 m=4
